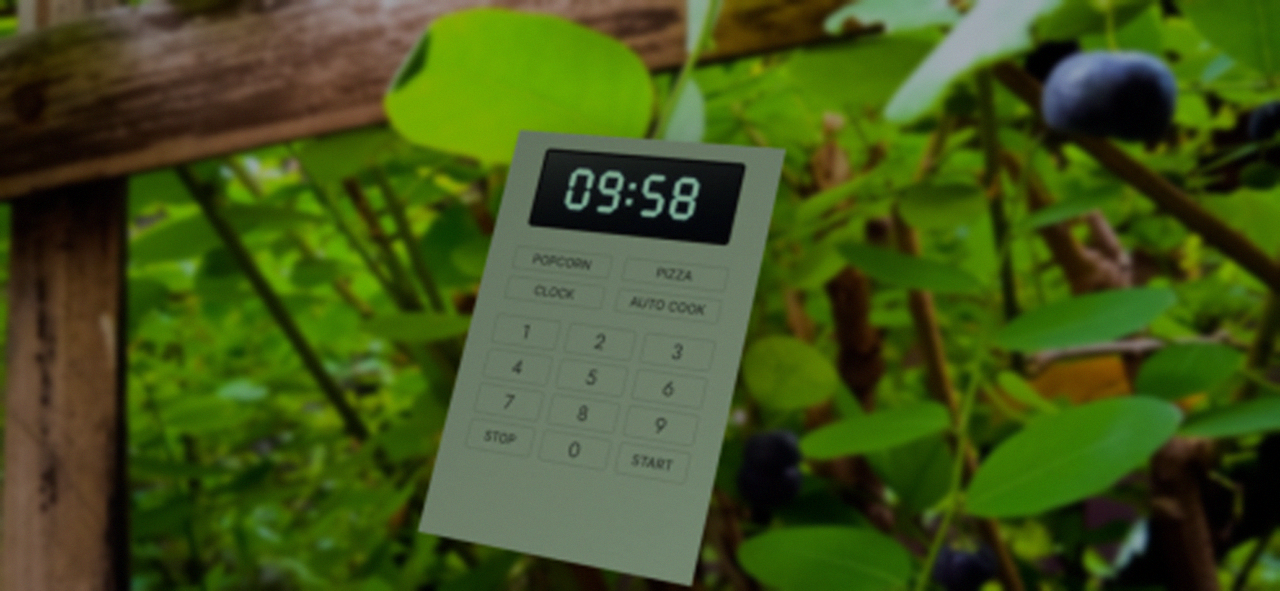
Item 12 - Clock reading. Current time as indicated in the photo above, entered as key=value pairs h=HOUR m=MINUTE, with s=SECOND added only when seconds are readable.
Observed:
h=9 m=58
